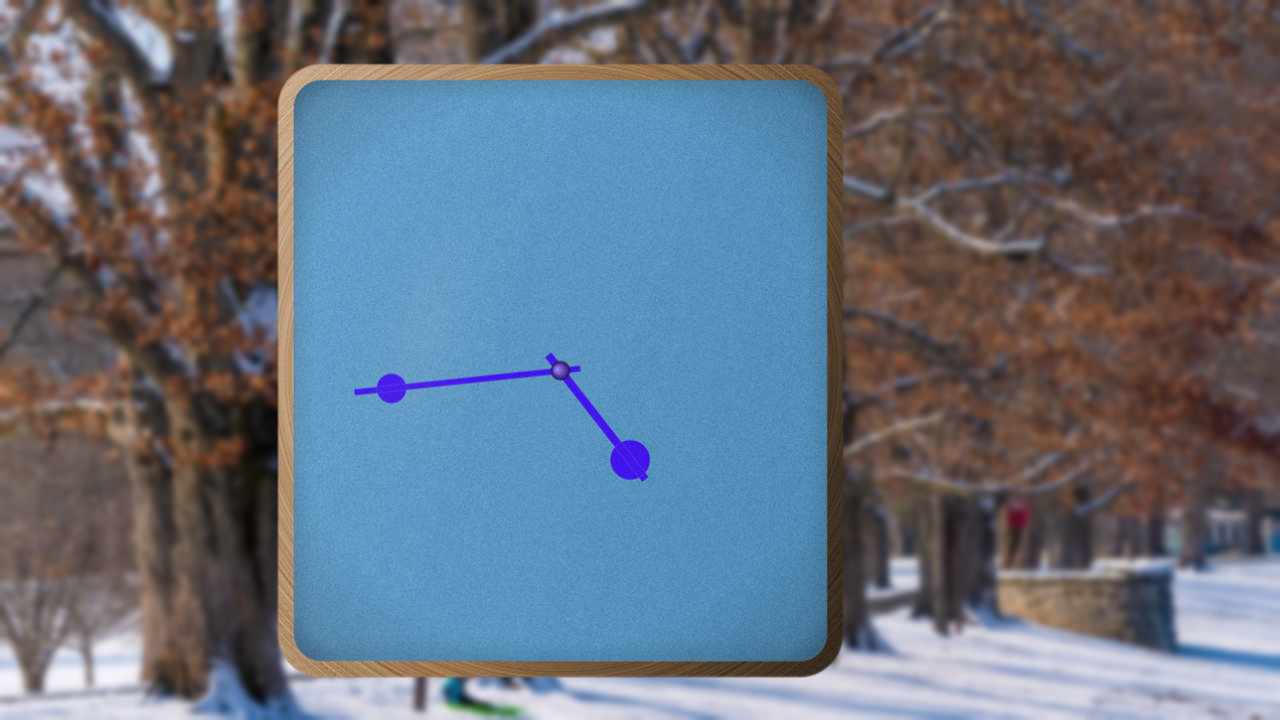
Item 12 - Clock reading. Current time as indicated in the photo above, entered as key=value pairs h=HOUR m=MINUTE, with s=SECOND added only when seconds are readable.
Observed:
h=4 m=44
